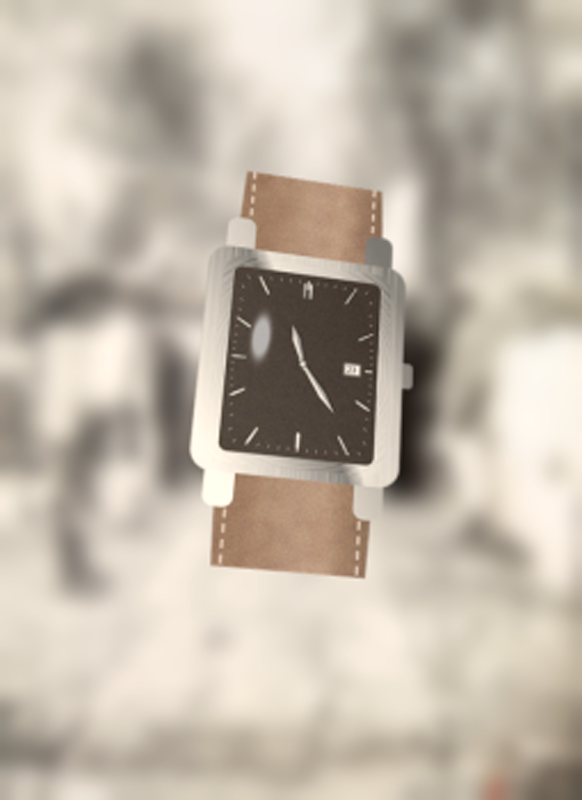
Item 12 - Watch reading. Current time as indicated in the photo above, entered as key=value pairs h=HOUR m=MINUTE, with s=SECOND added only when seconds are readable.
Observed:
h=11 m=24
